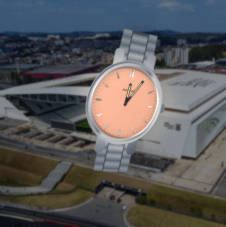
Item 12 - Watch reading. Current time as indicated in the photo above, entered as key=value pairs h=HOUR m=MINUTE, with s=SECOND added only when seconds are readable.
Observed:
h=12 m=5
